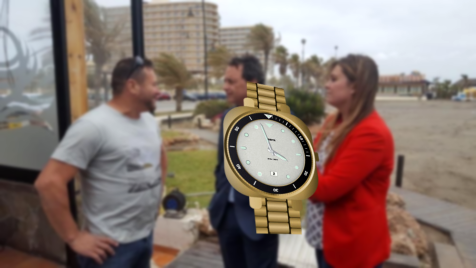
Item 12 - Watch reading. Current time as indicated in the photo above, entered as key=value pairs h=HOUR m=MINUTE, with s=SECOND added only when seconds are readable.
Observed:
h=3 m=57
